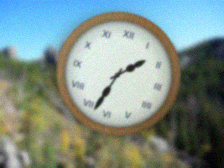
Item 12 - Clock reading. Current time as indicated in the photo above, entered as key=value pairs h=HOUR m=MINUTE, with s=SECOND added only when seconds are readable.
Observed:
h=1 m=33
